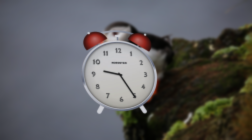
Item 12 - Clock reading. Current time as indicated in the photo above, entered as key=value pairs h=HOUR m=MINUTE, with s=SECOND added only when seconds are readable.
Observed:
h=9 m=25
